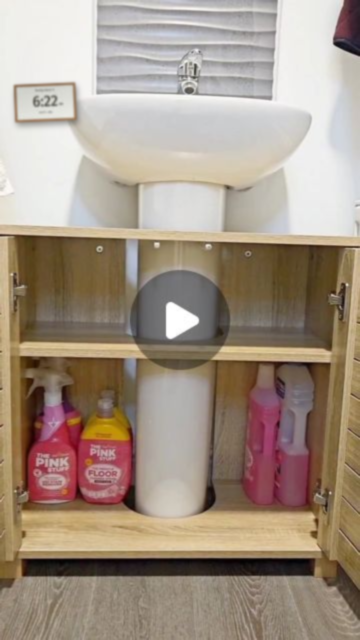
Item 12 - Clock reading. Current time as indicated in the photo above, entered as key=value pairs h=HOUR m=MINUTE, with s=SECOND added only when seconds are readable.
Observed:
h=6 m=22
